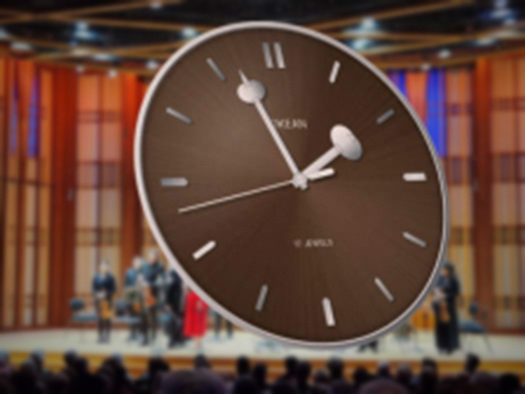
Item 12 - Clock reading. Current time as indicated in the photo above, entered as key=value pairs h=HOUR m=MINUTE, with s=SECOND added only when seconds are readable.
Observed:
h=1 m=56 s=43
